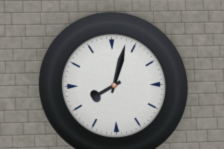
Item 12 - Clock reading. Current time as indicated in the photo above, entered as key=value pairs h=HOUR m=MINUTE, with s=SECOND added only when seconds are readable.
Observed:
h=8 m=3
